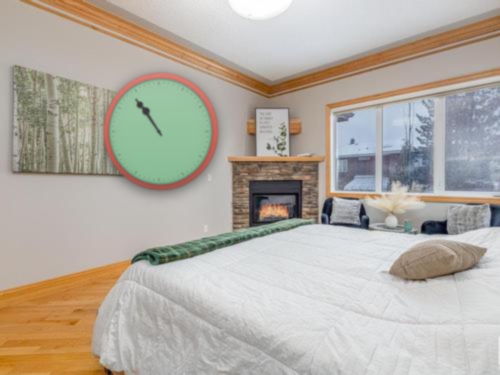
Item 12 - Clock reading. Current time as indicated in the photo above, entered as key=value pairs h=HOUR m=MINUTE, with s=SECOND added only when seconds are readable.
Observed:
h=10 m=54
